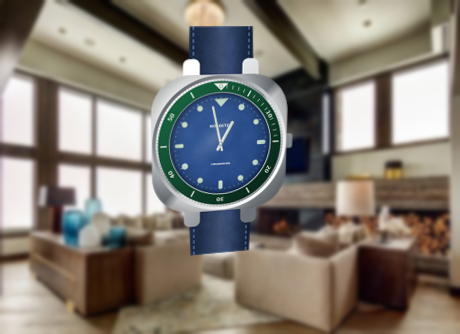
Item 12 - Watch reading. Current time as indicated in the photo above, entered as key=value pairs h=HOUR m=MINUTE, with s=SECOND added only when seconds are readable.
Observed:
h=12 m=58
